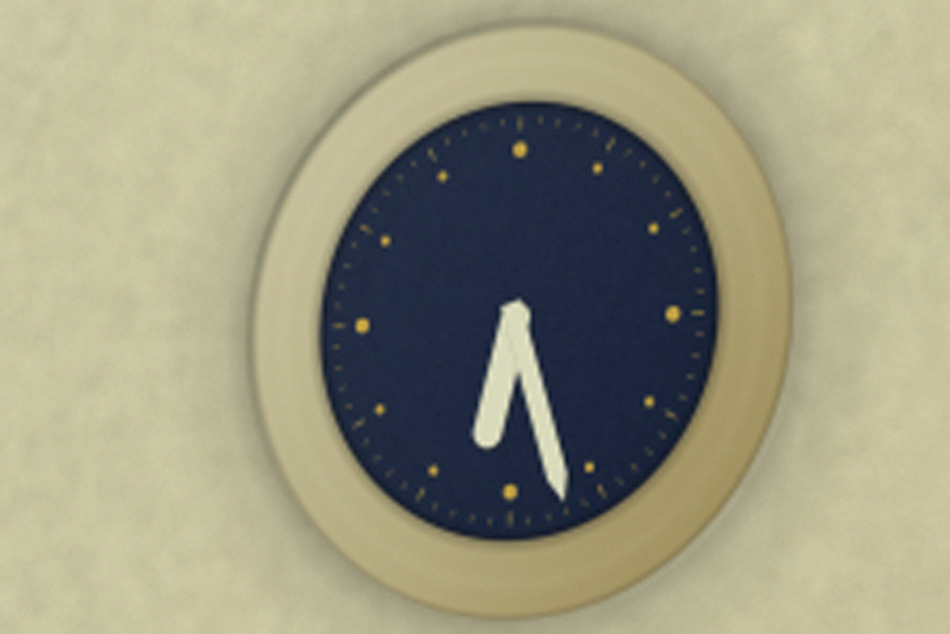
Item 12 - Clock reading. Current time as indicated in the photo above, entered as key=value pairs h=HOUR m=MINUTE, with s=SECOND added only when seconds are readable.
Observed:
h=6 m=27
